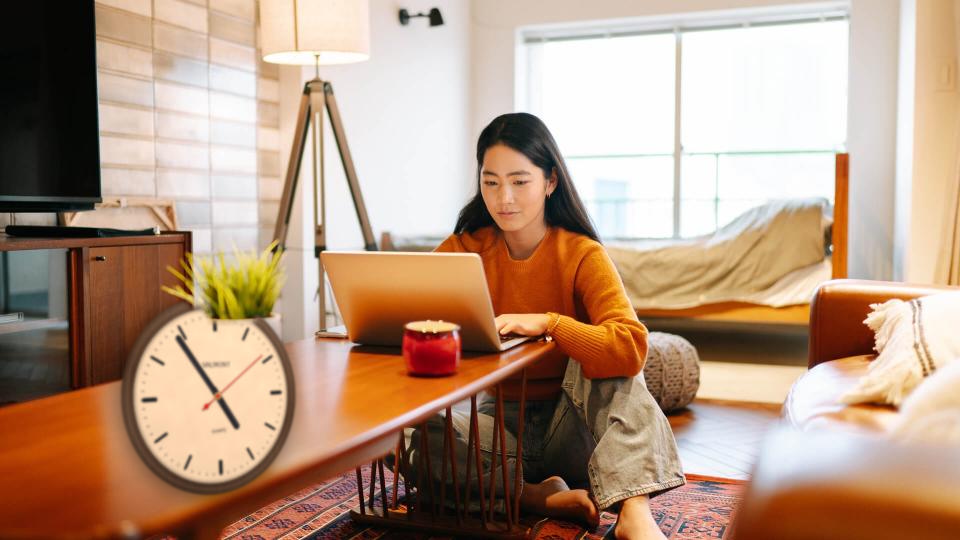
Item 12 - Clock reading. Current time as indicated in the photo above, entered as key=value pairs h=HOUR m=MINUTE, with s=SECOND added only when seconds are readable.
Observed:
h=4 m=54 s=9
